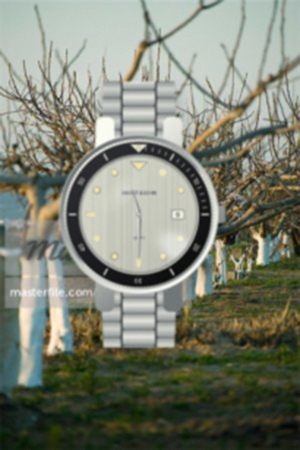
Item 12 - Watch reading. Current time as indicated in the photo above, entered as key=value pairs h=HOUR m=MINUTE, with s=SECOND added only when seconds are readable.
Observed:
h=11 m=30
